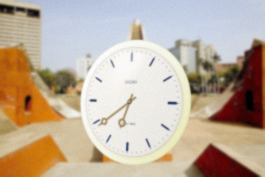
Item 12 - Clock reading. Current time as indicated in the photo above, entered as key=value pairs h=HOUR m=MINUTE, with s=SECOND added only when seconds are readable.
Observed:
h=6 m=39
